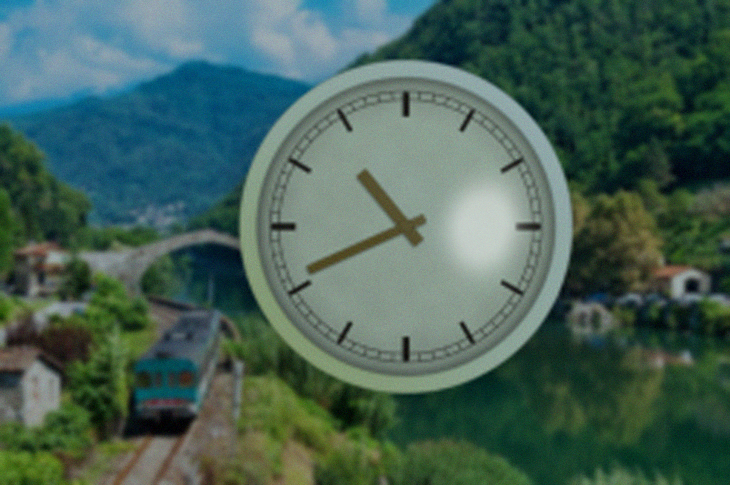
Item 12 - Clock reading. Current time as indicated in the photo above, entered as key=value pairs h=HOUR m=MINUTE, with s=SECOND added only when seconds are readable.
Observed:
h=10 m=41
